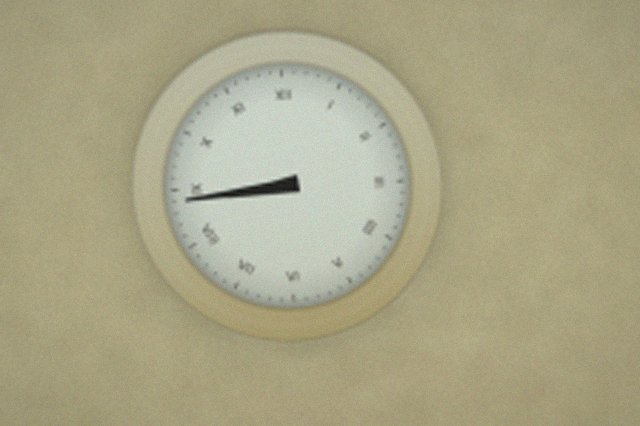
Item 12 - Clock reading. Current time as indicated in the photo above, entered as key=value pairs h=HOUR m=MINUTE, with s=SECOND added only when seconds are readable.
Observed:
h=8 m=44
